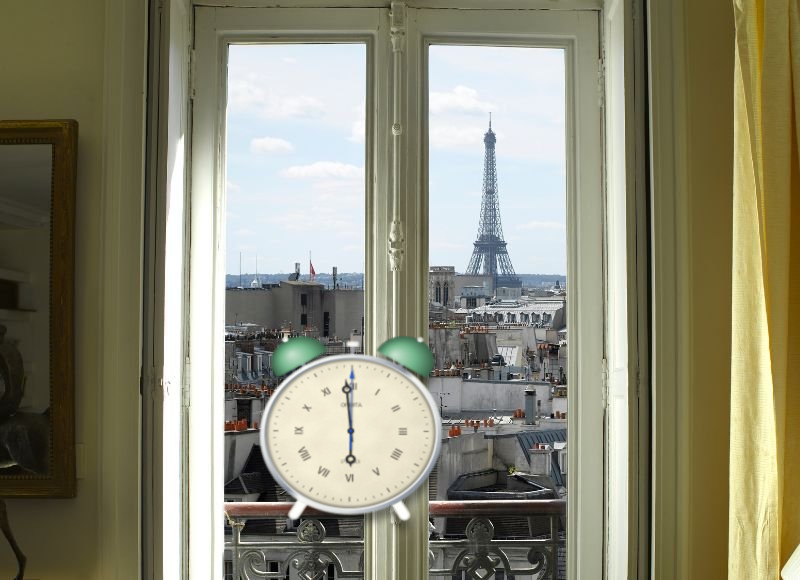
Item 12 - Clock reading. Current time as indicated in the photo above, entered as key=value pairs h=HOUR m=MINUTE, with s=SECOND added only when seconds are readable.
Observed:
h=5 m=59 s=0
